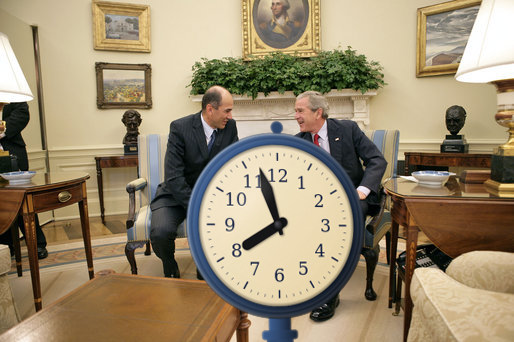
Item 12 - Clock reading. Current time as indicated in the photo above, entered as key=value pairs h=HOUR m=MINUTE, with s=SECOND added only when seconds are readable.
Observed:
h=7 m=57
